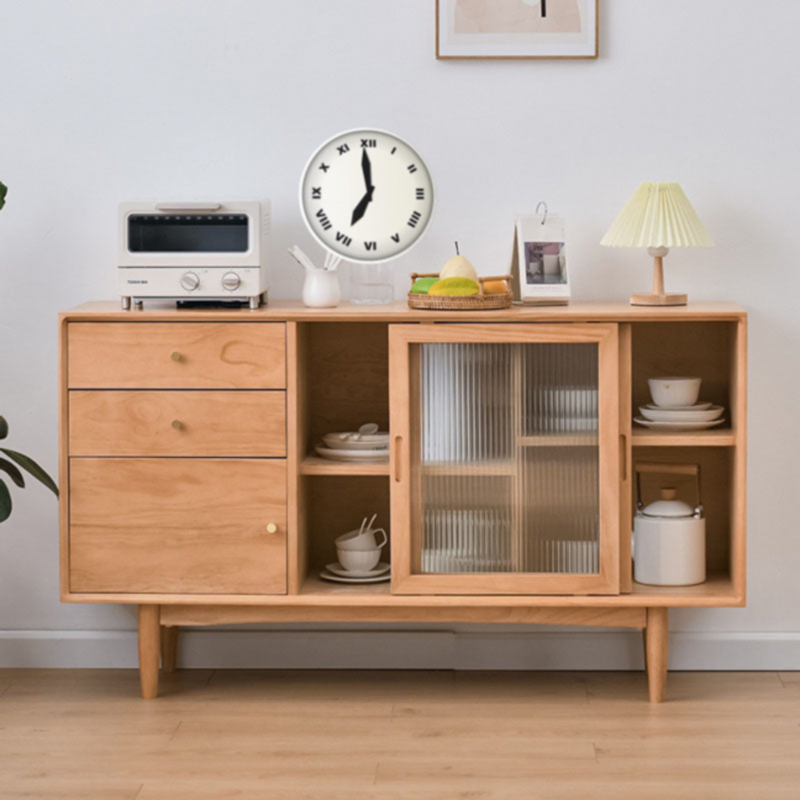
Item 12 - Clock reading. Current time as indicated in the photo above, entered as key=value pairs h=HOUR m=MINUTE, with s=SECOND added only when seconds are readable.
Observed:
h=6 m=59
